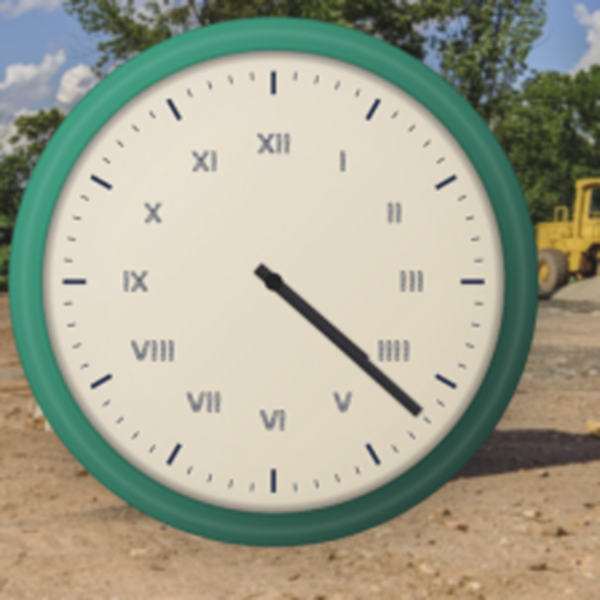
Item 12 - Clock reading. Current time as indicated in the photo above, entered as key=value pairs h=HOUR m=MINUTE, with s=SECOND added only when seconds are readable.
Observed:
h=4 m=22
